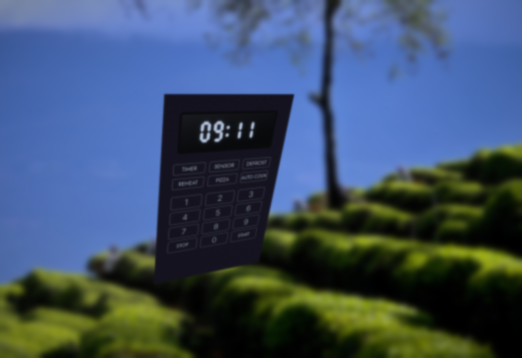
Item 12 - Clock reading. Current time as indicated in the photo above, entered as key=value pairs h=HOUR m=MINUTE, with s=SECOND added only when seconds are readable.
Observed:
h=9 m=11
